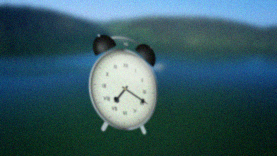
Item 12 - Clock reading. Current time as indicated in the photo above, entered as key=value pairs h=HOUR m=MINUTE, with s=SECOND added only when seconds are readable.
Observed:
h=7 m=19
